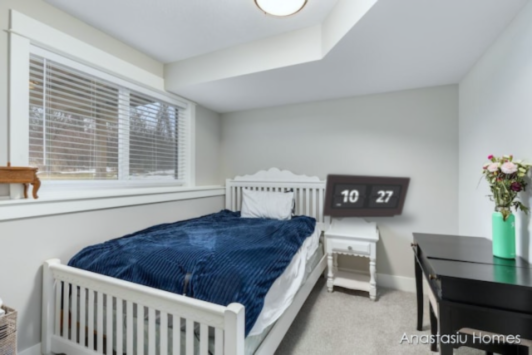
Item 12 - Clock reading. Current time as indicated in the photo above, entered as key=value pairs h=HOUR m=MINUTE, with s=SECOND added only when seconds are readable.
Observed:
h=10 m=27
